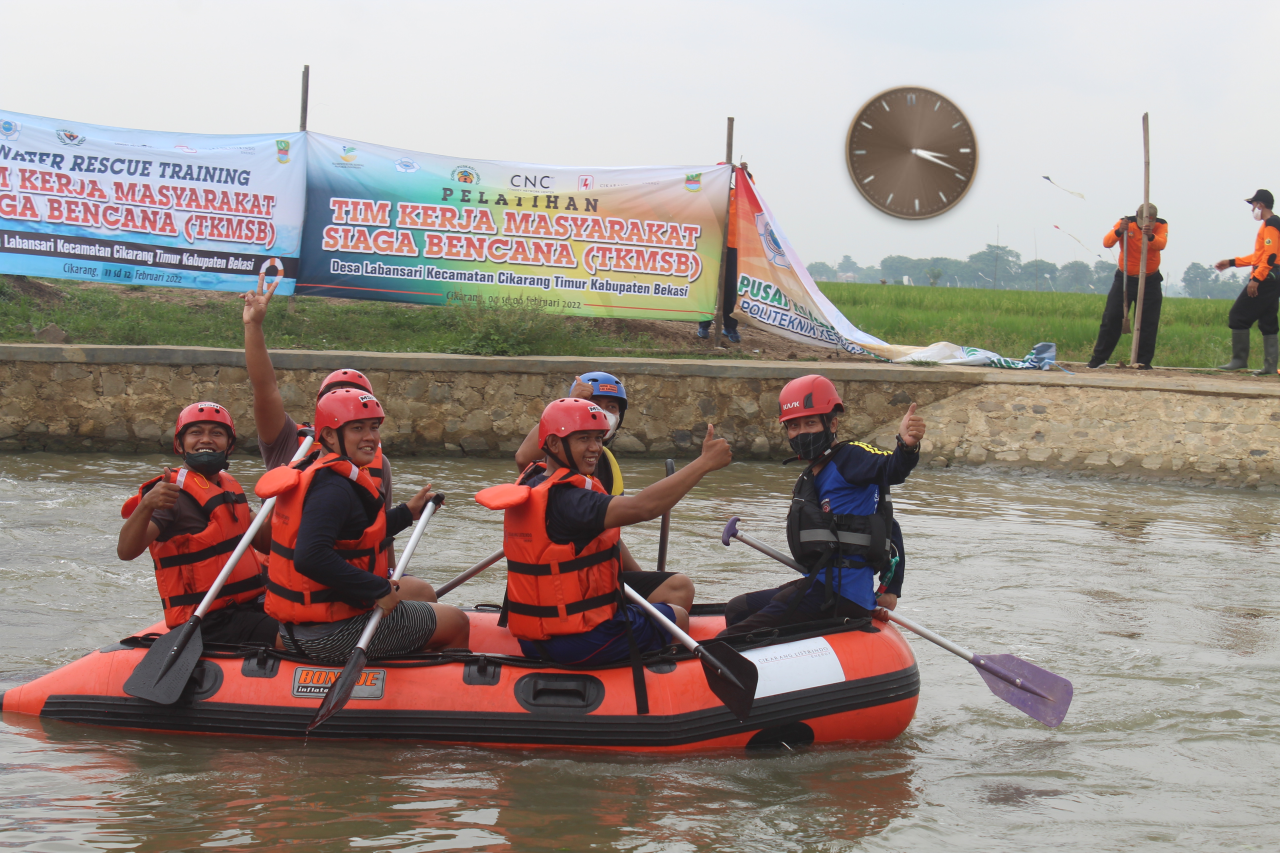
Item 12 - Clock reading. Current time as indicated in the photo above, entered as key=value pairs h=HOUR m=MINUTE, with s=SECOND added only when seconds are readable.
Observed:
h=3 m=19
